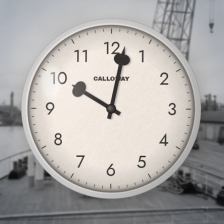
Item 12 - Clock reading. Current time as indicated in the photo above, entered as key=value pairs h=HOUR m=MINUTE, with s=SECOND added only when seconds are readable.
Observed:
h=10 m=2
